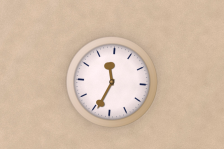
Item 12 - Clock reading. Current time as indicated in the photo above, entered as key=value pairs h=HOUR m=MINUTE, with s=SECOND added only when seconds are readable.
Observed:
h=11 m=34
